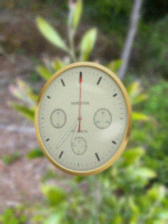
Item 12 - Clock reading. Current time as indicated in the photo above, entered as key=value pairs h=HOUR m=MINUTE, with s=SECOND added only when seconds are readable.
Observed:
h=6 m=37
